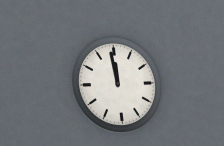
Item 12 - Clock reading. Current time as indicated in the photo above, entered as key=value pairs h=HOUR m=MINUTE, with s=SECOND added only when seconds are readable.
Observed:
h=11 m=59
